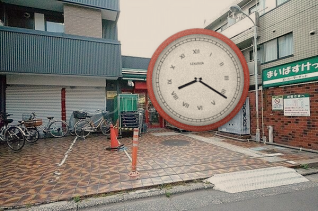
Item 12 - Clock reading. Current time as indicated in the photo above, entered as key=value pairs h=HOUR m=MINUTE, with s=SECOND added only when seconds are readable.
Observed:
h=8 m=21
